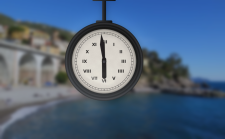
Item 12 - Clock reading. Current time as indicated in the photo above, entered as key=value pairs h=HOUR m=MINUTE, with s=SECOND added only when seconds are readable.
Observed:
h=5 m=59
